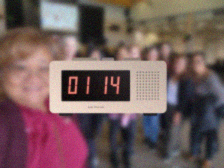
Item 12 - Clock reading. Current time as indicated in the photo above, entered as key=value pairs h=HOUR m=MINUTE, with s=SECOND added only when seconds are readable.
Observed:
h=1 m=14
